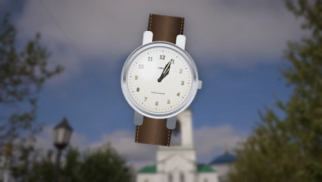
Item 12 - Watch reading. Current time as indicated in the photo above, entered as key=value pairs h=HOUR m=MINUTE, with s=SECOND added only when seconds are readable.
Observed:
h=1 m=4
